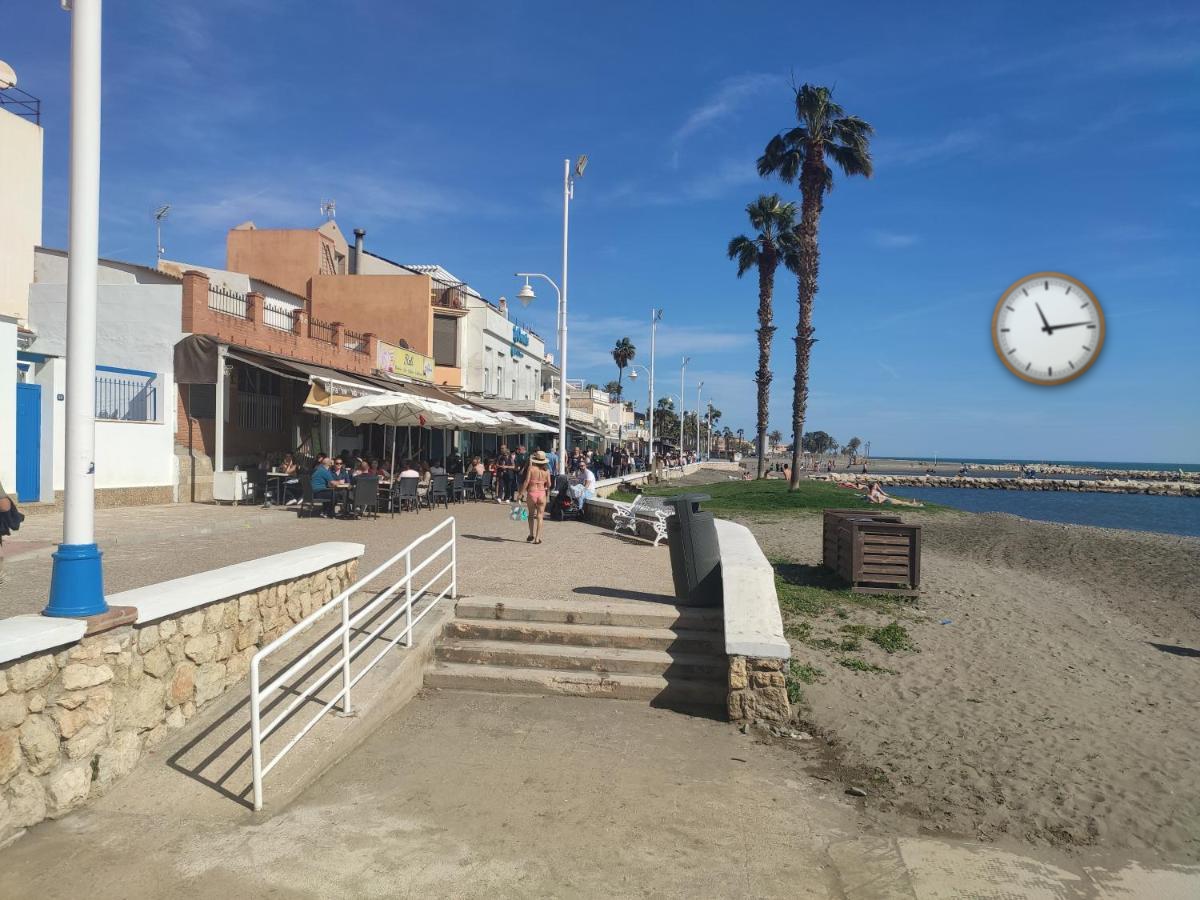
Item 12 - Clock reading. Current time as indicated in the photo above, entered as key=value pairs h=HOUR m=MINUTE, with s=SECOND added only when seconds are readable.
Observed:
h=11 m=14
